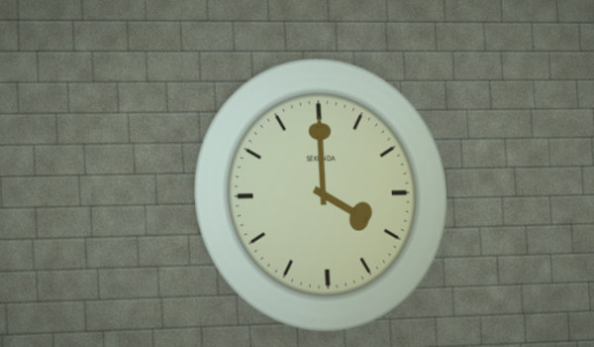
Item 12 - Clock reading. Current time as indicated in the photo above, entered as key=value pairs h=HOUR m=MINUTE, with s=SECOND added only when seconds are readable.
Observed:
h=4 m=0
